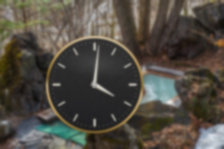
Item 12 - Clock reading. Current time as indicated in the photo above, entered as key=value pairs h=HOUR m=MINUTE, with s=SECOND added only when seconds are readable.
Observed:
h=4 m=1
